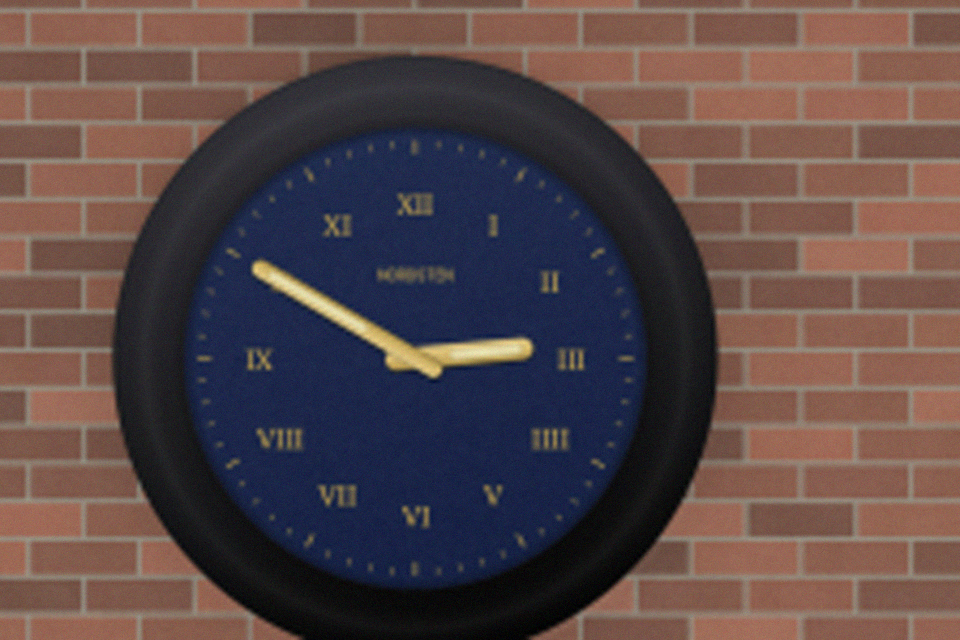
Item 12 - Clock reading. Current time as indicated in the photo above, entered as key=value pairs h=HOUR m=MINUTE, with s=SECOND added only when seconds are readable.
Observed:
h=2 m=50
